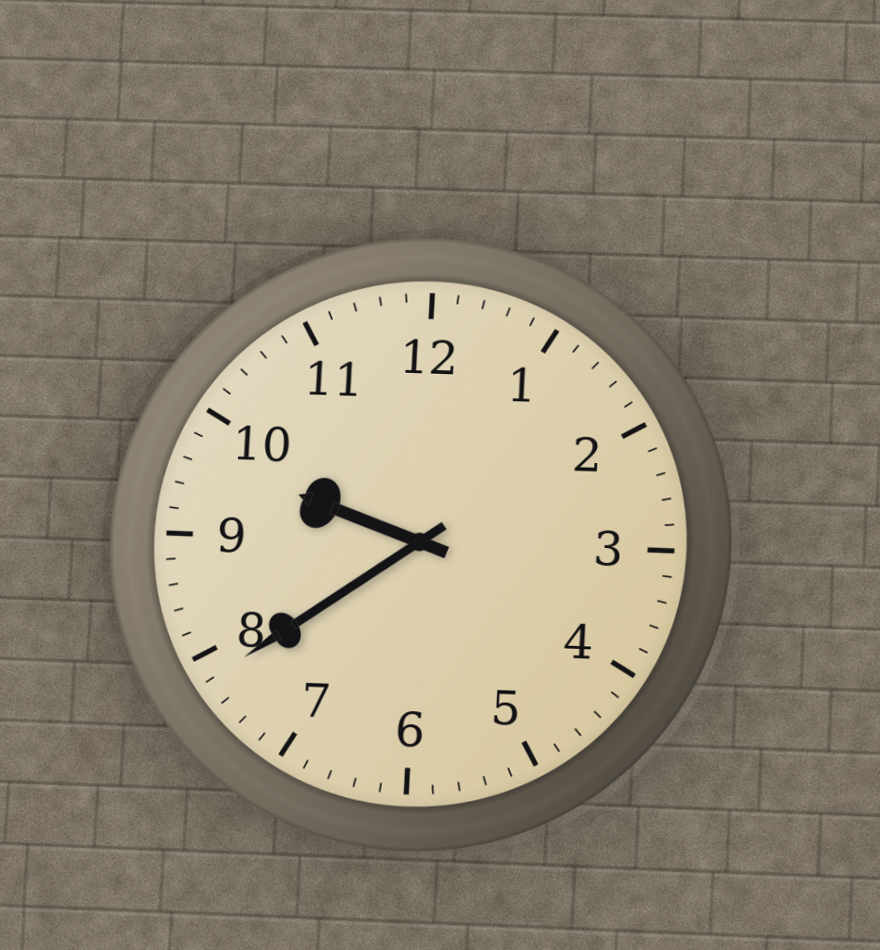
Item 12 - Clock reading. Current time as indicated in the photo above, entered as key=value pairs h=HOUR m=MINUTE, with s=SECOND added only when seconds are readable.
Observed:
h=9 m=39
